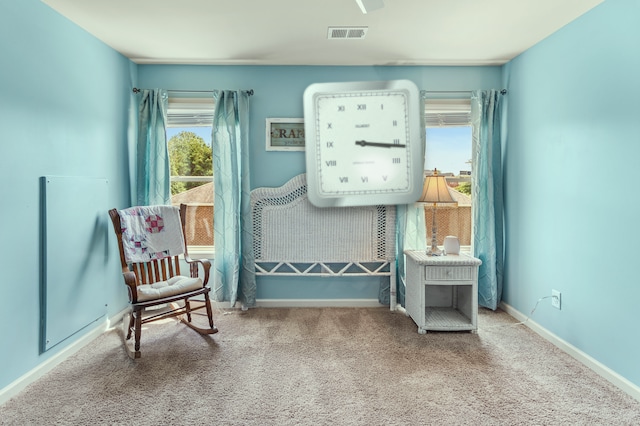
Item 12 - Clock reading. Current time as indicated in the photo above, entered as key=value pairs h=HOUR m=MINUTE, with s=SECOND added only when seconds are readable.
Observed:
h=3 m=16
